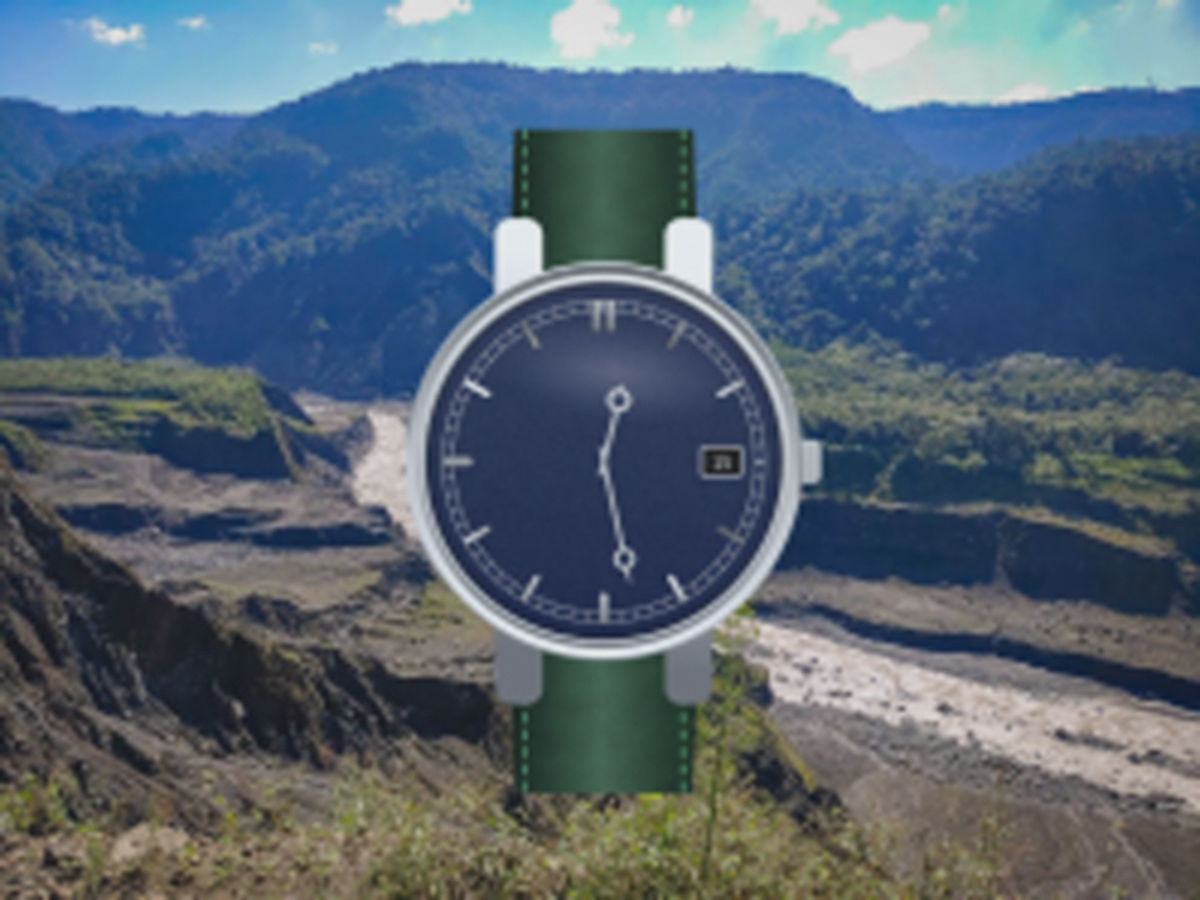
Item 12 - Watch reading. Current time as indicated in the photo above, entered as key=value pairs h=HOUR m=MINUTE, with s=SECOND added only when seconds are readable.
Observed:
h=12 m=28
